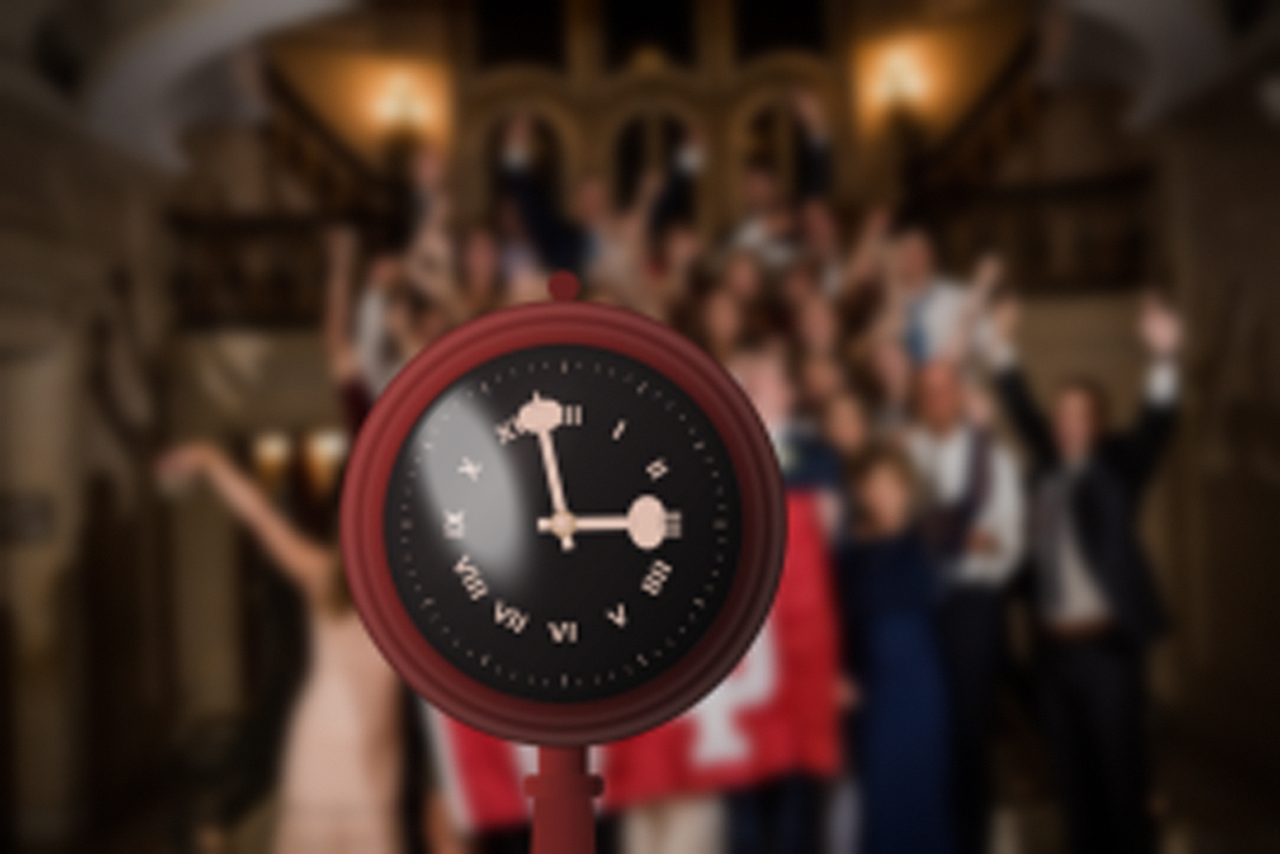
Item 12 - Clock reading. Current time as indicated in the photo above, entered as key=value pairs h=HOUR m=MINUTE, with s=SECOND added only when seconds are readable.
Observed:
h=2 m=58
